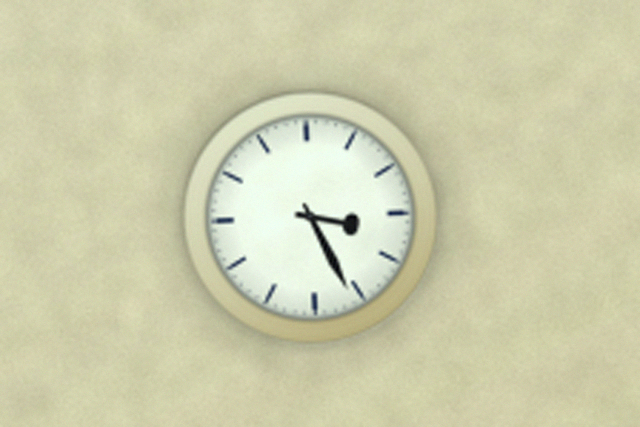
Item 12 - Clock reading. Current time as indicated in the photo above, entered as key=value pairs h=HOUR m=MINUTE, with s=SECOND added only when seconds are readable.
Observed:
h=3 m=26
